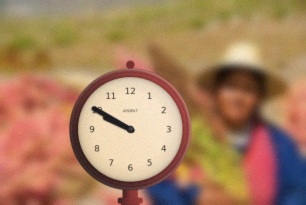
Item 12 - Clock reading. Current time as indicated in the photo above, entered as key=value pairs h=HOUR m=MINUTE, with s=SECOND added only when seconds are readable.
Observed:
h=9 m=50
